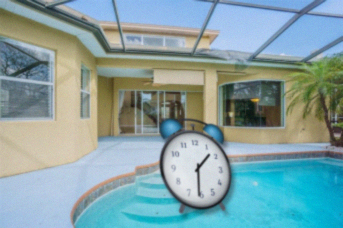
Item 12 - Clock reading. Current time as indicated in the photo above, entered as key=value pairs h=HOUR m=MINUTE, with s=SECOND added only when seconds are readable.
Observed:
h=1 m=31
